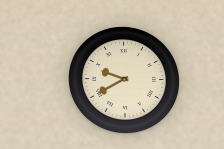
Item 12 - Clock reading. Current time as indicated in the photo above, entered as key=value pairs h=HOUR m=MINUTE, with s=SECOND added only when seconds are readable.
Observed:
h=9 m=40
